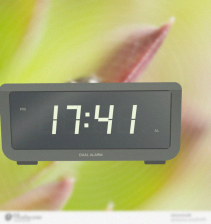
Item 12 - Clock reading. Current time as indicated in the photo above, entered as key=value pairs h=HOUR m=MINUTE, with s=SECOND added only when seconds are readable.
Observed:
h=17 m=41
